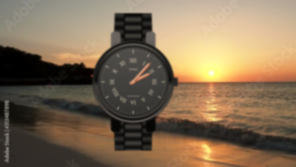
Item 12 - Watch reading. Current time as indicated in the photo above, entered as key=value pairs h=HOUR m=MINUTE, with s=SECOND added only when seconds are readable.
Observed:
h=2 m=7
